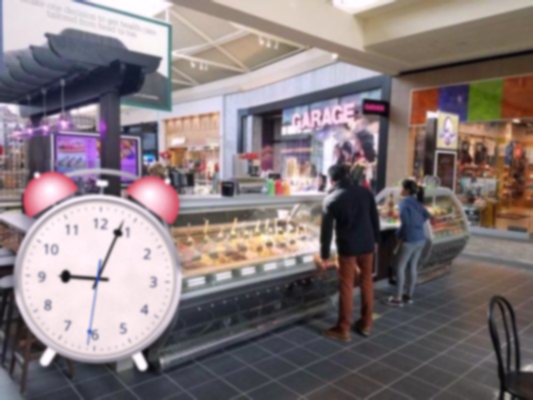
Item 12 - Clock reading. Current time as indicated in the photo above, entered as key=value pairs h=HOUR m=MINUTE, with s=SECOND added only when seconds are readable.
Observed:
h=9 m=3 s=31
